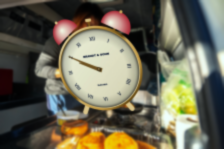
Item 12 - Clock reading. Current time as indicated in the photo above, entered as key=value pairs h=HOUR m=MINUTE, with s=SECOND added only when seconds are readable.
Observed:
h=9 m=50
